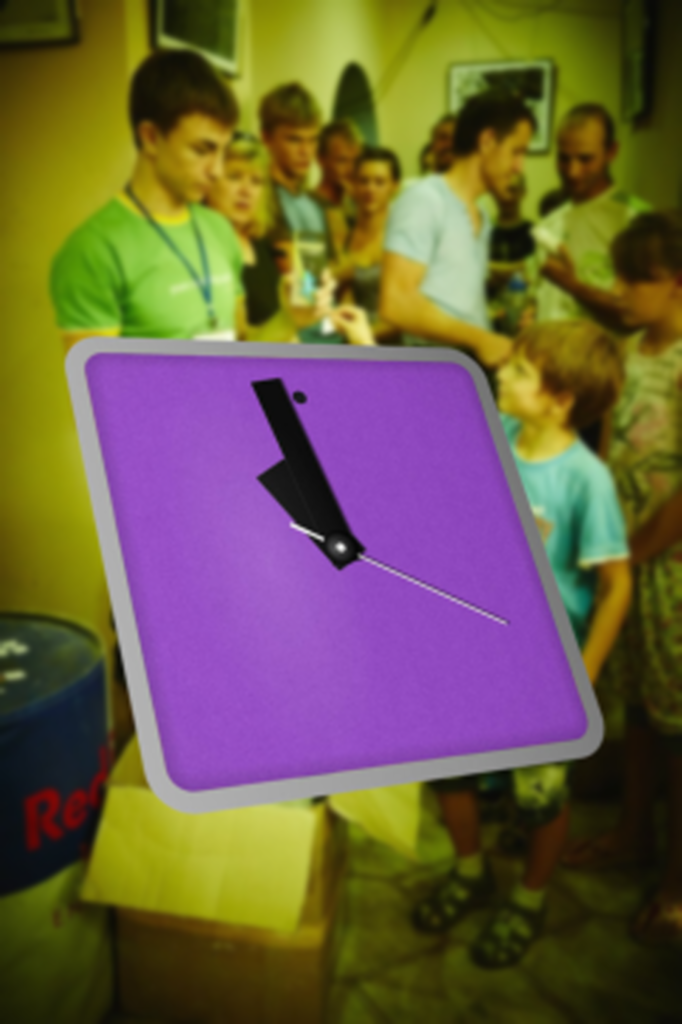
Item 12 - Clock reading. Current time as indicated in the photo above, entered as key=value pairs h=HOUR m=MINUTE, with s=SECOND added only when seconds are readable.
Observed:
h=10 m=58 s=20
